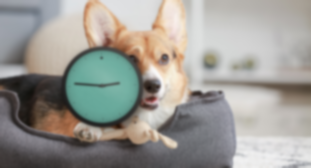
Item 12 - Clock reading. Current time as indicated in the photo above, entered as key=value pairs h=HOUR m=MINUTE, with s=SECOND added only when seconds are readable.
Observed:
h=2 m=46
